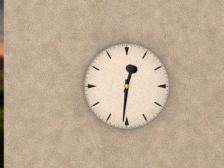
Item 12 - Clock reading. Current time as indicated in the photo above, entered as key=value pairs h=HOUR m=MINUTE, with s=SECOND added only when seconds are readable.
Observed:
h=12 m=31
